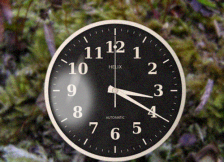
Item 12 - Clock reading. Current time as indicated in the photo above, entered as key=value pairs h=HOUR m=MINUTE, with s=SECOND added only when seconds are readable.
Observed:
h=3 m=20 s=0
